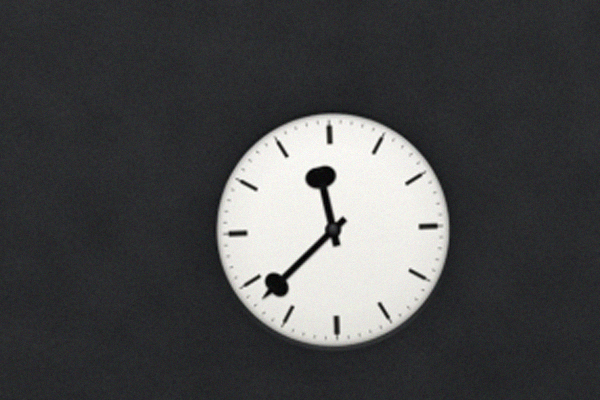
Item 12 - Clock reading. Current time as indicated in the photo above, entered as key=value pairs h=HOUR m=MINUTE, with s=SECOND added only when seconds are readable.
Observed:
h=11 m=38
